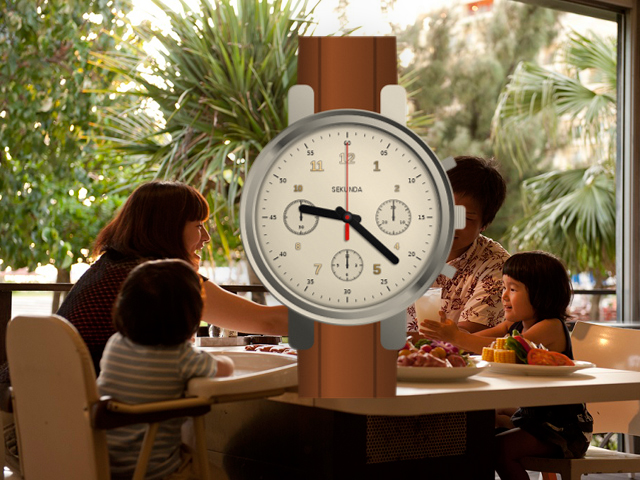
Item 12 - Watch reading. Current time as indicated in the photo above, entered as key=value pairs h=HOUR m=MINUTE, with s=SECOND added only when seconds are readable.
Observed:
h=9 m=22
